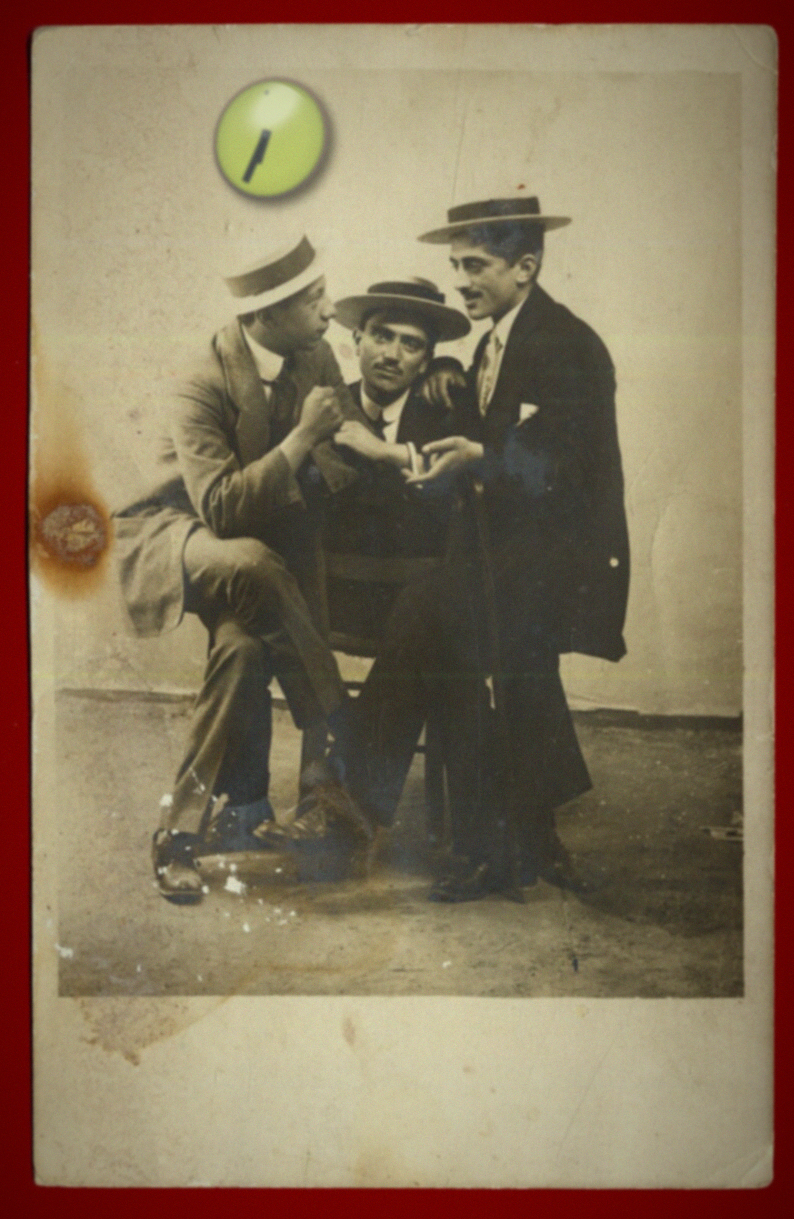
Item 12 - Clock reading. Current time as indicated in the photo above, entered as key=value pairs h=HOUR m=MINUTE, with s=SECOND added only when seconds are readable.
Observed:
h=6 m=34
